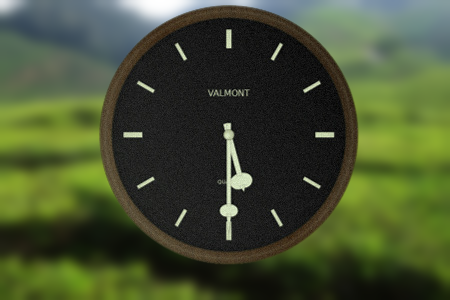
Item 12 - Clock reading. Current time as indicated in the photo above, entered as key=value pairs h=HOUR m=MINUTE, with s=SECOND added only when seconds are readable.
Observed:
h=5 m=30
